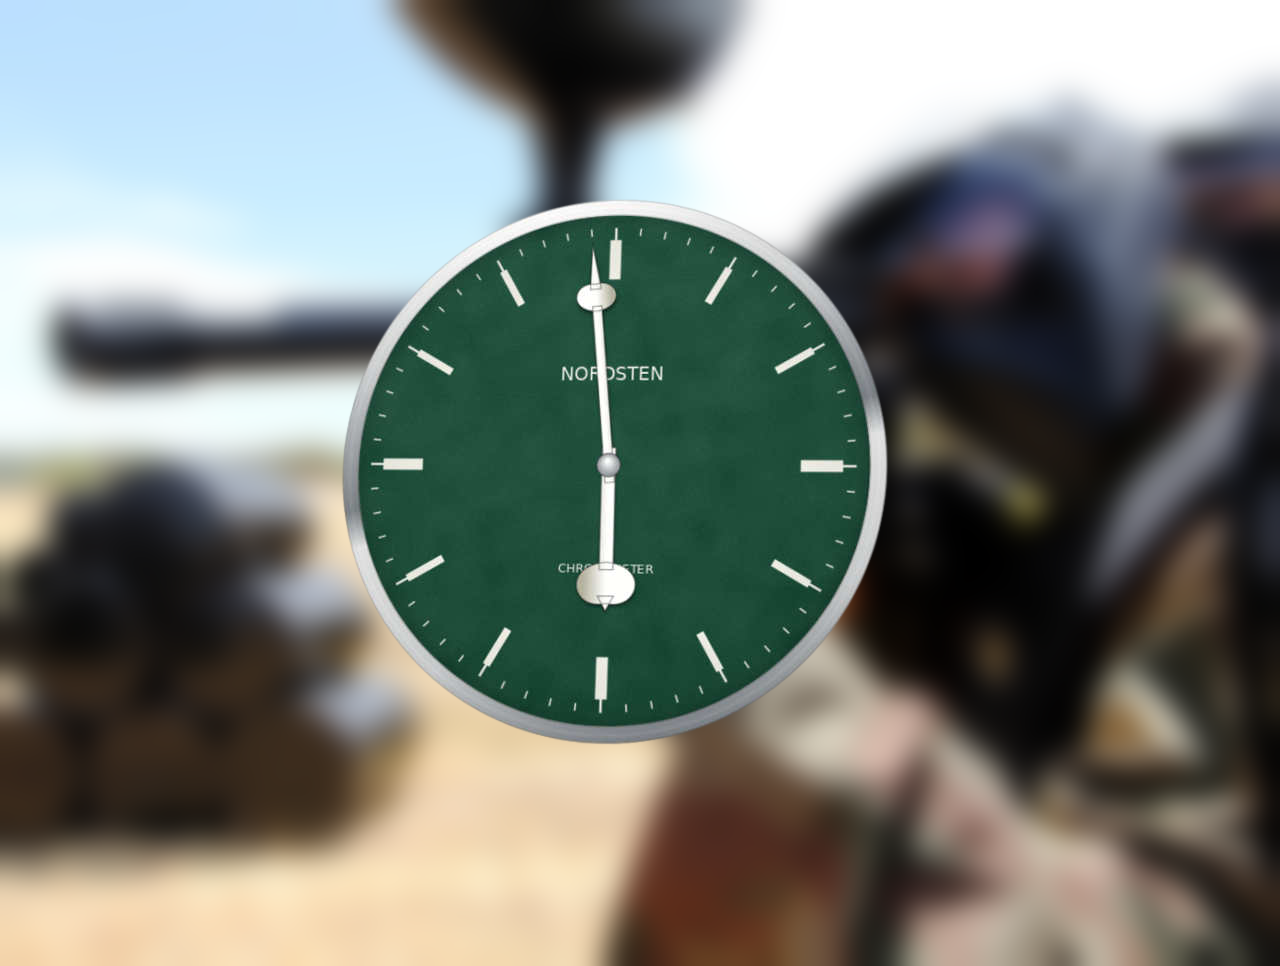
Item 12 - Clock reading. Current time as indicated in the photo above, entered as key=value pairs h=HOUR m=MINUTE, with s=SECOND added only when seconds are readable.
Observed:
h=5 m=59
